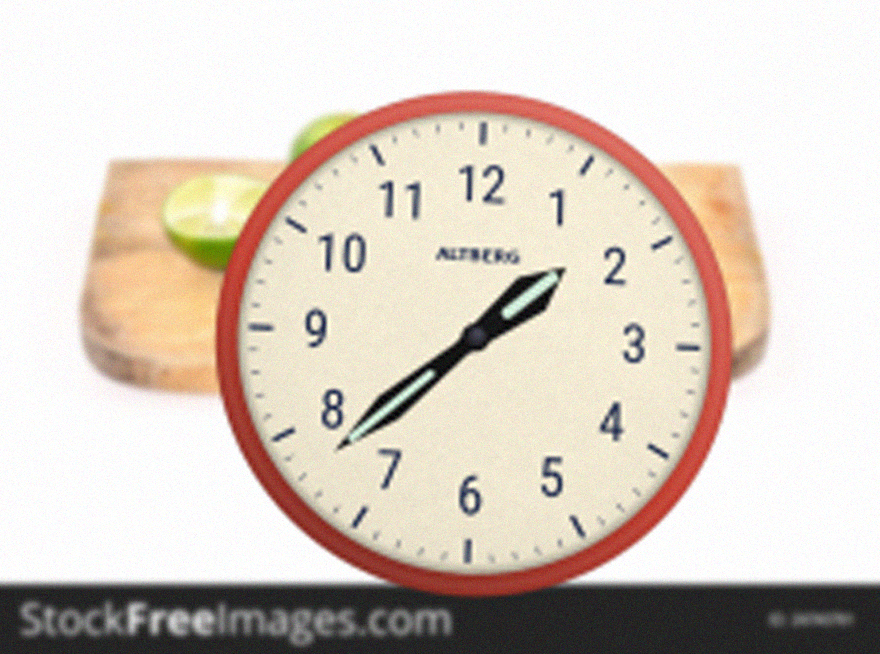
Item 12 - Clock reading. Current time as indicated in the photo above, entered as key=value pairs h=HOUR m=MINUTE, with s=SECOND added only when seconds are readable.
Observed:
h=1 m=38
